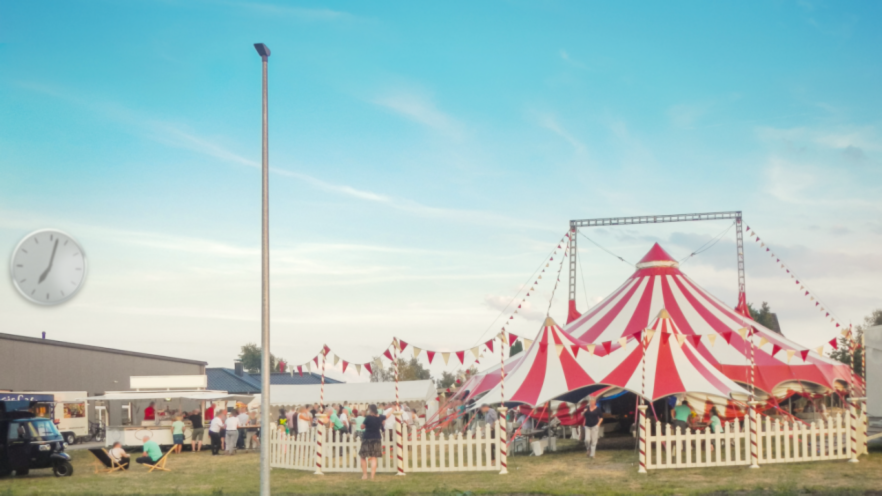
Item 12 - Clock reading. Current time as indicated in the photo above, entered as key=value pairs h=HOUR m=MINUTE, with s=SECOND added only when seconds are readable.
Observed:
h=7 m=2
